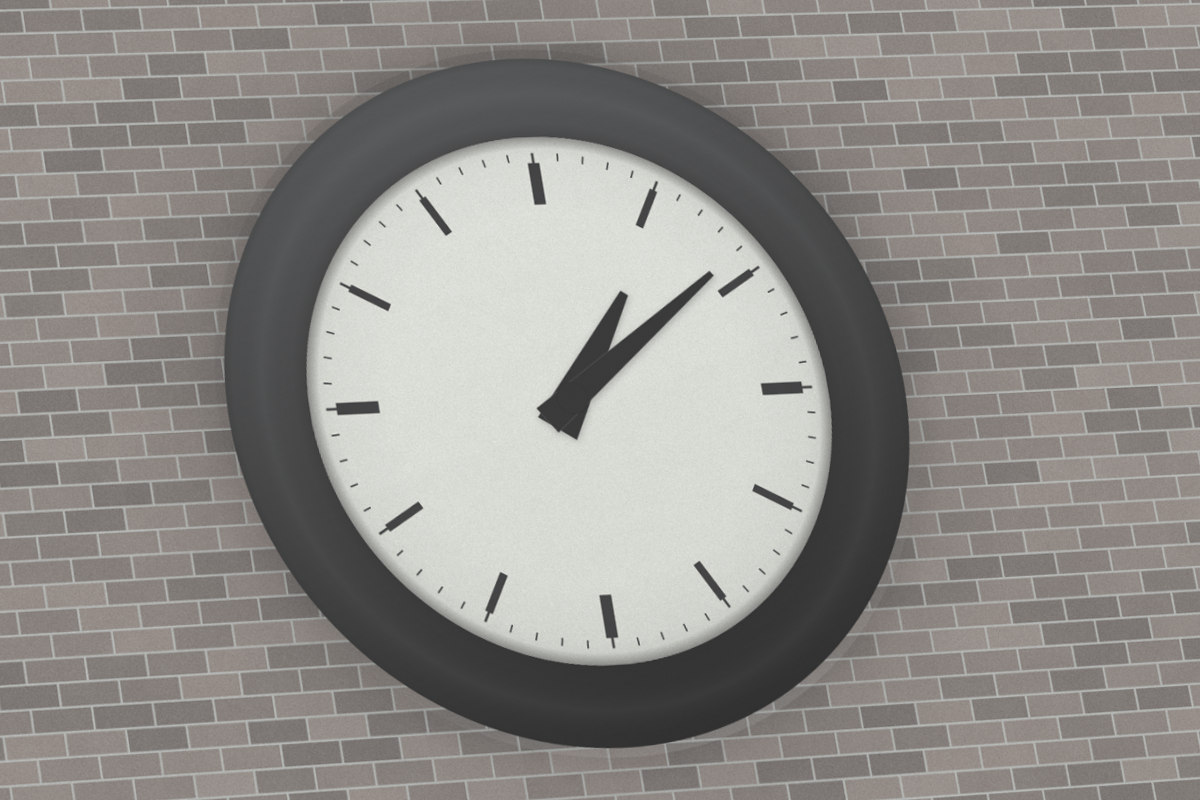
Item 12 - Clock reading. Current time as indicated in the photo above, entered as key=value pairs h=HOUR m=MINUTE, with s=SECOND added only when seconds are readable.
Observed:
h=1 m=9
